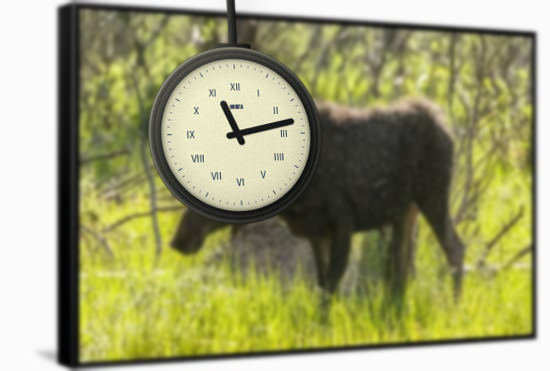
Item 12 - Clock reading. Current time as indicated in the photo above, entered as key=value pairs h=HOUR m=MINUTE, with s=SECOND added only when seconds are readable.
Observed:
h=11 m=13
